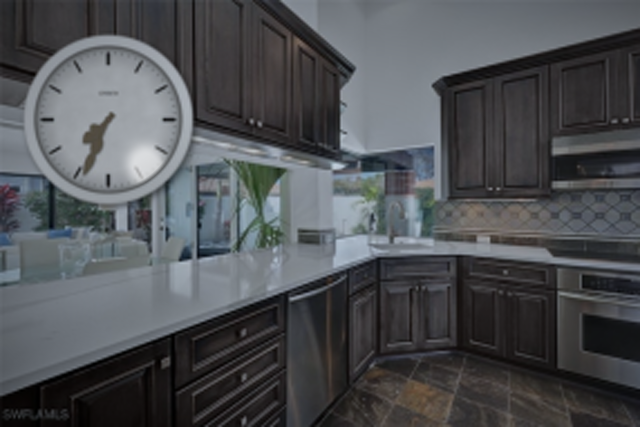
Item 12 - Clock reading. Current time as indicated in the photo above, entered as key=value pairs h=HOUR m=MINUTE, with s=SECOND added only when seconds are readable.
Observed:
h=7 m=34
